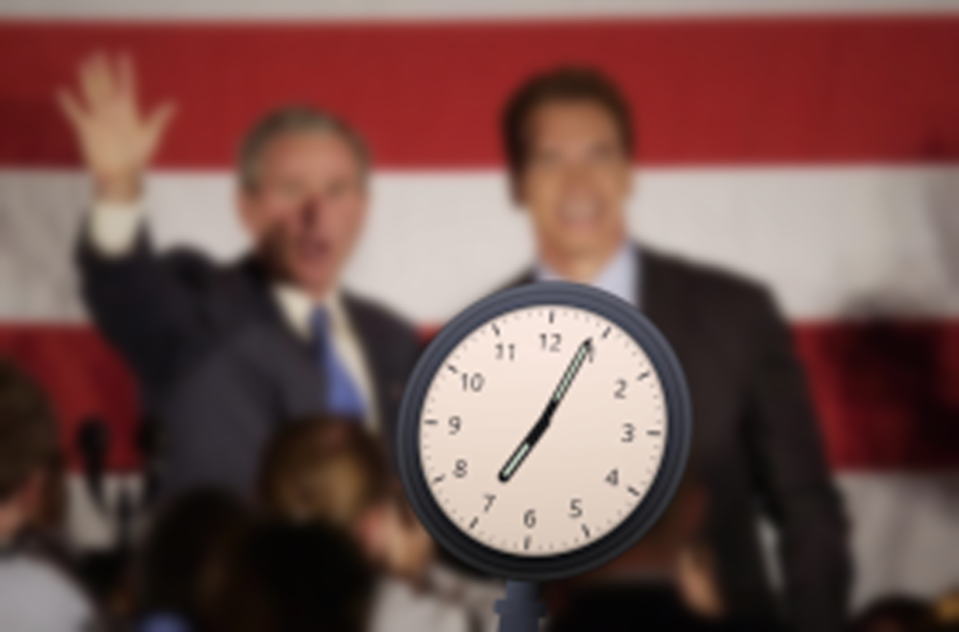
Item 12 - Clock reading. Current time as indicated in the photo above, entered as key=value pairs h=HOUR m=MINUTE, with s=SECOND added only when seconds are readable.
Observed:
h=7 m=4
